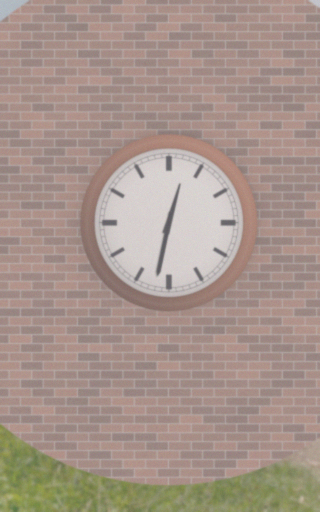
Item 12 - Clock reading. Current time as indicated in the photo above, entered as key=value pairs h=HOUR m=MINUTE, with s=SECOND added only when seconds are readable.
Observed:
h=12 m=32
